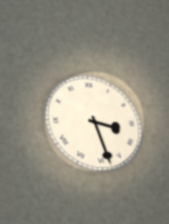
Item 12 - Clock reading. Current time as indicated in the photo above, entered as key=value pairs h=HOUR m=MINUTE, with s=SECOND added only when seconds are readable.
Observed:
h=3 m=28
